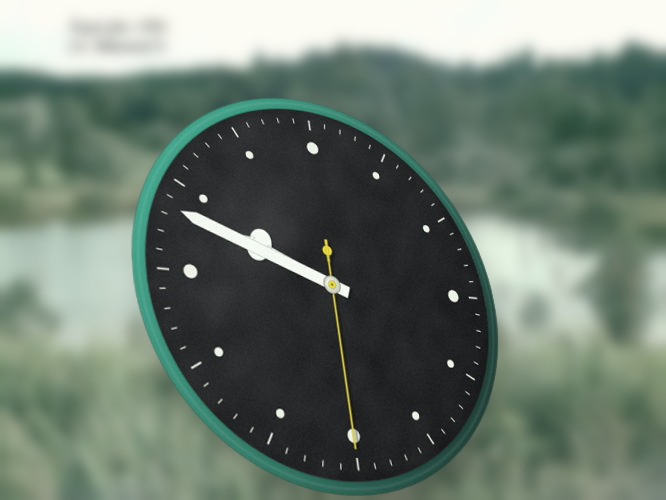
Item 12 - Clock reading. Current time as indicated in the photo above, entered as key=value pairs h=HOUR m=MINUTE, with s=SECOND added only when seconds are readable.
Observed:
h=9 m=48 s=30
